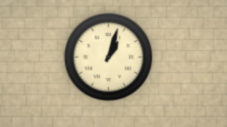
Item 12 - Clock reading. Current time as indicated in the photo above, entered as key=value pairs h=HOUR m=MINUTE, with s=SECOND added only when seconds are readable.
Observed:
h=1 m=3
